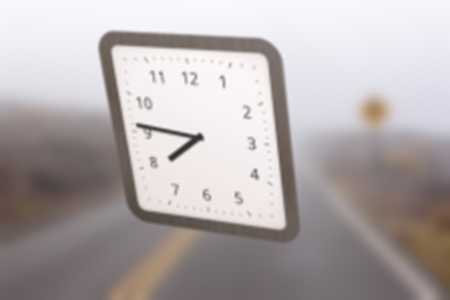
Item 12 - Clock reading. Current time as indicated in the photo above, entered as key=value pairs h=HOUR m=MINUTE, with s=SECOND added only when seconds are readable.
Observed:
h=7 m=46
